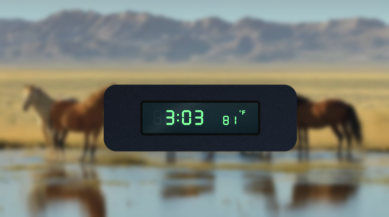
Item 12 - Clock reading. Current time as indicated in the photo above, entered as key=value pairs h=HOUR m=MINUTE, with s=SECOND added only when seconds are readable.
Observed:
h=3 m=3
